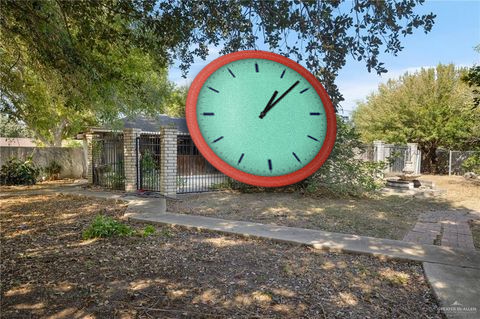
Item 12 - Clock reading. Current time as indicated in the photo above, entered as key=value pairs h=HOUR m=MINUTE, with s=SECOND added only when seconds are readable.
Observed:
h=1 m=8
